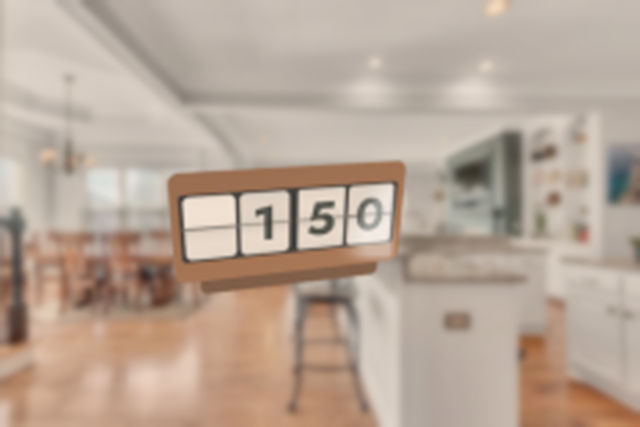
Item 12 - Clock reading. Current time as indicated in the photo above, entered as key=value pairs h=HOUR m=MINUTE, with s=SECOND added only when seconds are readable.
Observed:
h=1 m=50
